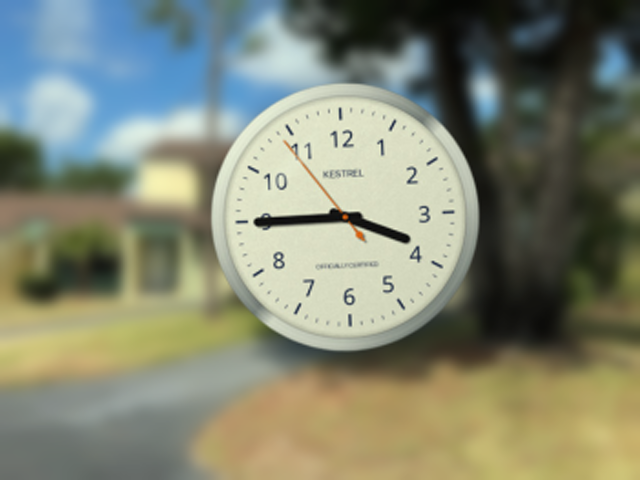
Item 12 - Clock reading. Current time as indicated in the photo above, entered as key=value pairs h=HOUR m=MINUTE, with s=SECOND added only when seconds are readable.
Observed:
h=3 m=44 s=54
